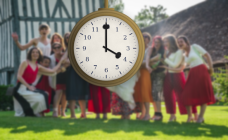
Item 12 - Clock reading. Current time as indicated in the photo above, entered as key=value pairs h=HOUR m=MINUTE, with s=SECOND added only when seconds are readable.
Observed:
h=4 m=0
